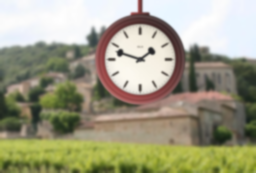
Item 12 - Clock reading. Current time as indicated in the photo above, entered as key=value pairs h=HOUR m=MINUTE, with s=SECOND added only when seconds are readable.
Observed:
h=1 m=48
